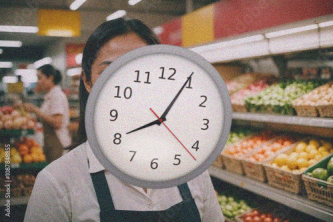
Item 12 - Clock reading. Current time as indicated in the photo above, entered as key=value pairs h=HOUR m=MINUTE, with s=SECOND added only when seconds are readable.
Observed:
h=8 m=4 s=22
